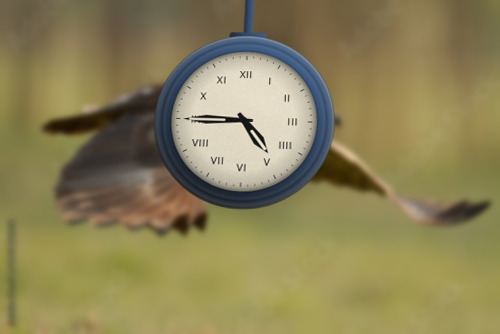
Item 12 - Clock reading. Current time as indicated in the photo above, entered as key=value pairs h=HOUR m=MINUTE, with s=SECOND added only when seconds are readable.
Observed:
h=4 m=45
